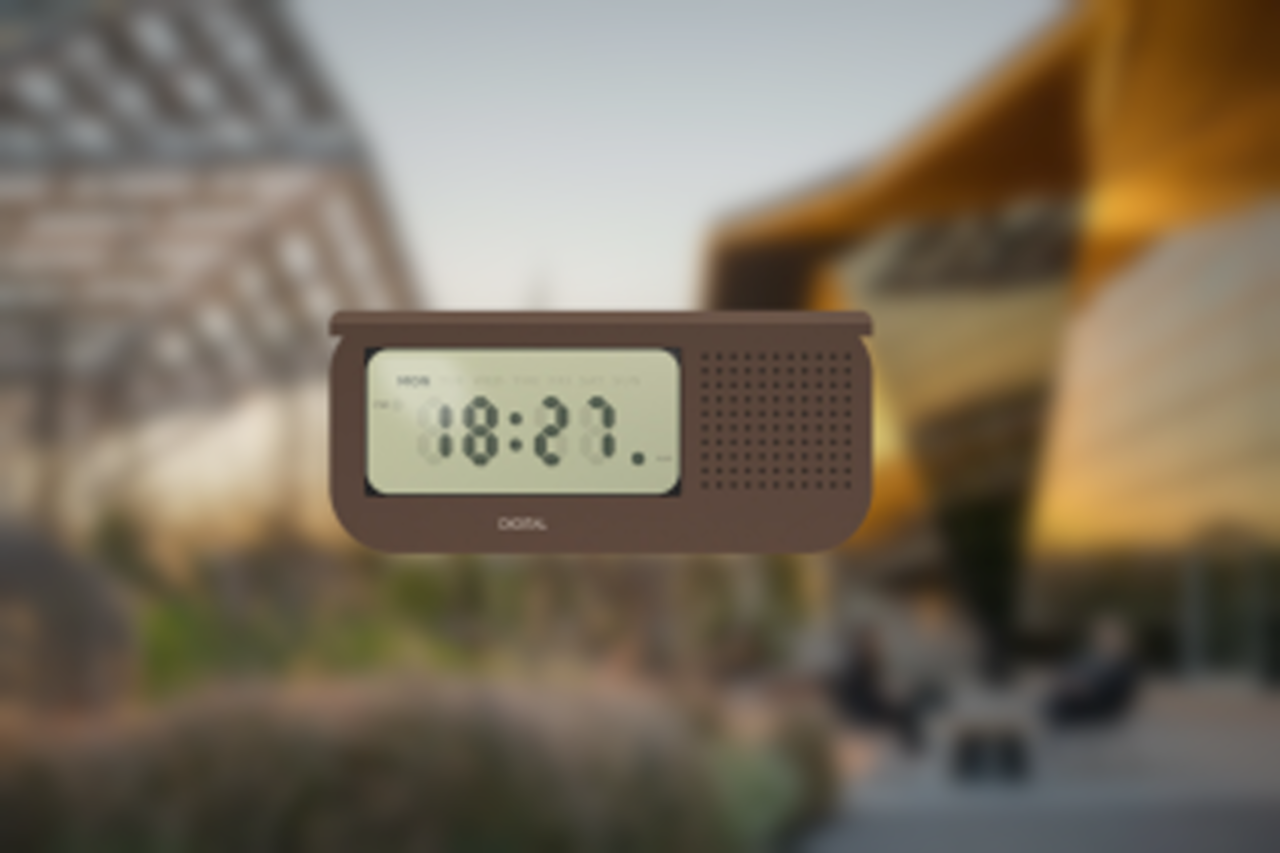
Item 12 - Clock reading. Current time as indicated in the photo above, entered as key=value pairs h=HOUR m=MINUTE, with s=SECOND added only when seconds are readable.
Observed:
h=18 m=27
